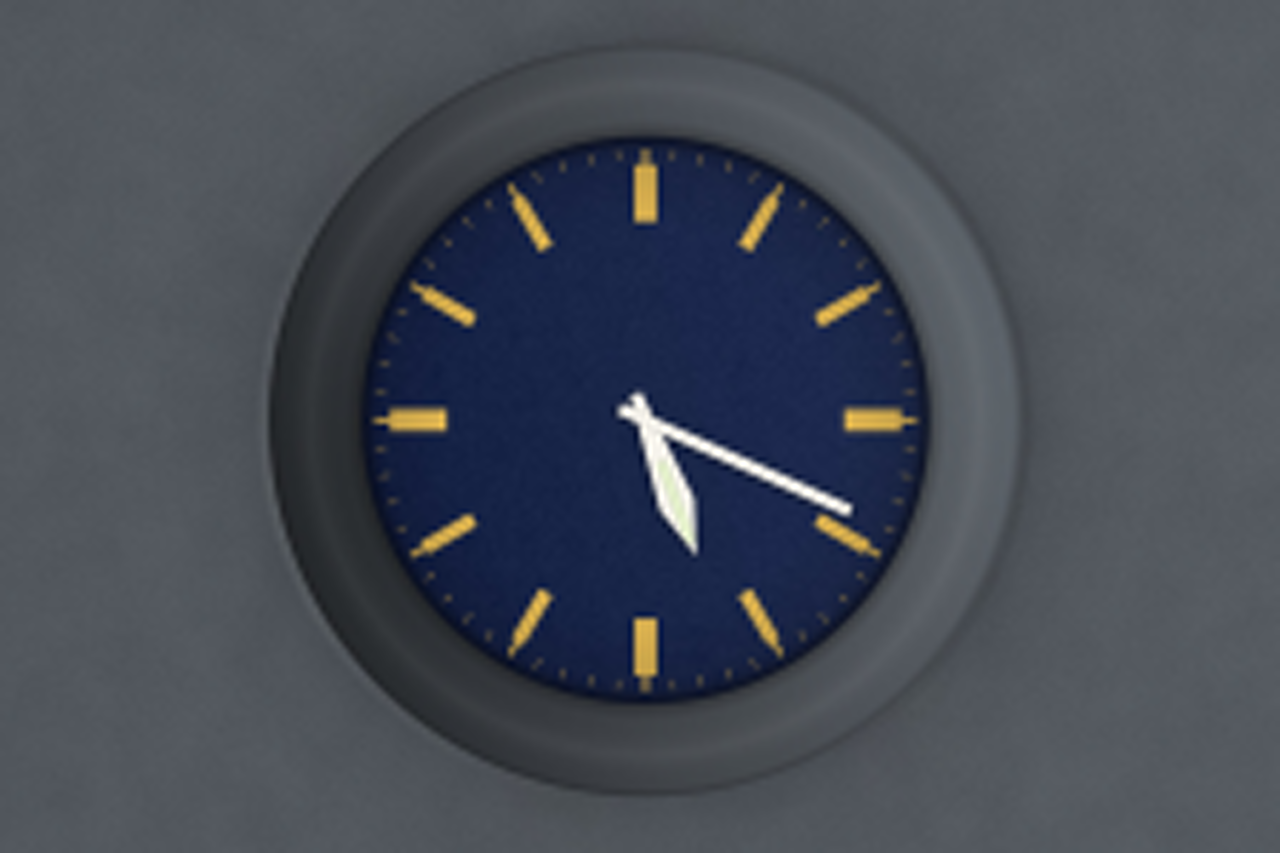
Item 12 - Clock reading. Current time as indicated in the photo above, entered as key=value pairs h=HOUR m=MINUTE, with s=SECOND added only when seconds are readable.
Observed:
h=5 m=19
